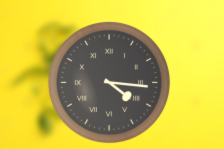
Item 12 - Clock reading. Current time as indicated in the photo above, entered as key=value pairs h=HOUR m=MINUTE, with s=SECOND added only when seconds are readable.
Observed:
h=4 m=16
